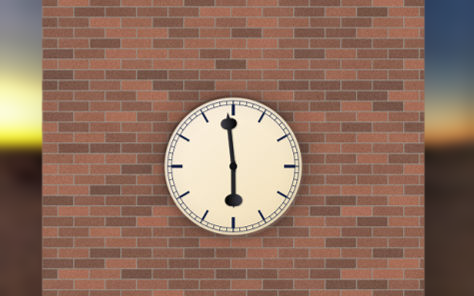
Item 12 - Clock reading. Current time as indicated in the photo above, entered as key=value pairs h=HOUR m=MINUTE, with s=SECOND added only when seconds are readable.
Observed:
h=5 m=59
